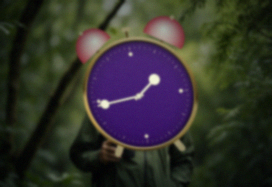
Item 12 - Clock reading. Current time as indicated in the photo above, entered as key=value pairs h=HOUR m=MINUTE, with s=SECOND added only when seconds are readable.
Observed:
h=1 m=44
